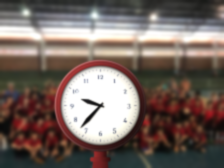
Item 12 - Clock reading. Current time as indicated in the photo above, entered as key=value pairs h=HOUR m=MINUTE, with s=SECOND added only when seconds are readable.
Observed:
h=9 m=37
